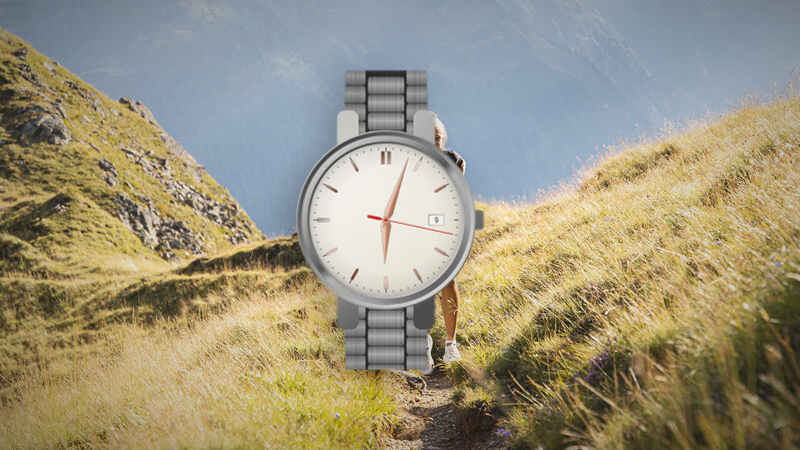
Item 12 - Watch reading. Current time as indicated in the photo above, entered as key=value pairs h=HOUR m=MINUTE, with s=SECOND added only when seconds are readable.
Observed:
h=6 m=3 s=17
